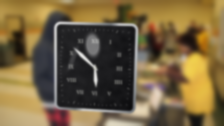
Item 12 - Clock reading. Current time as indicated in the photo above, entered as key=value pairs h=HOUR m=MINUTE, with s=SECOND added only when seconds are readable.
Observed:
h=5 m=52
